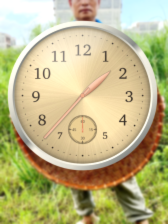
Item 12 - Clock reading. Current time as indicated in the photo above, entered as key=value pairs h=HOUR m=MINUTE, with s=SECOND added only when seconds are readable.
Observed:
h=1 m=37
